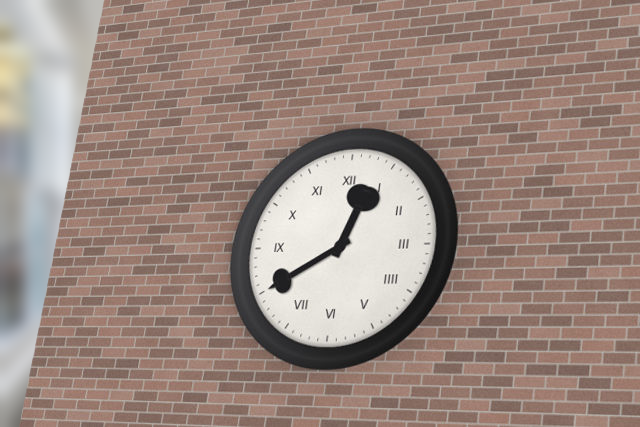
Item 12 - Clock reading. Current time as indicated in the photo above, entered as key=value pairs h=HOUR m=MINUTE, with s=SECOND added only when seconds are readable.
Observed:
h=12 m=40
